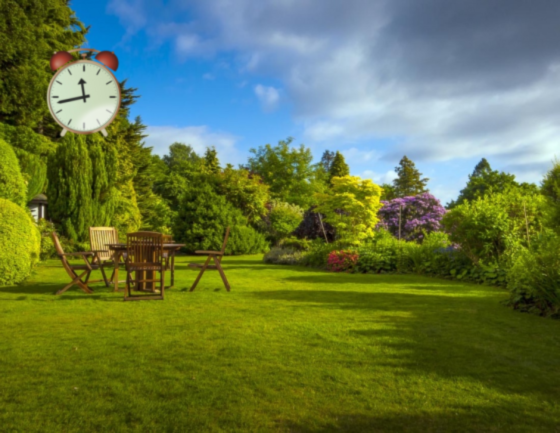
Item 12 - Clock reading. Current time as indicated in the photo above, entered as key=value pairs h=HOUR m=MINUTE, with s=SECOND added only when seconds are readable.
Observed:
h=11 m=43
